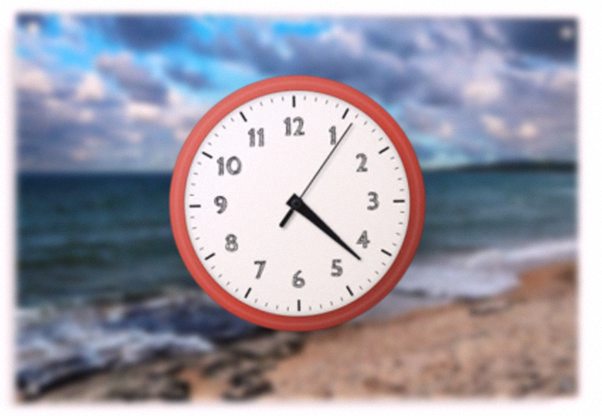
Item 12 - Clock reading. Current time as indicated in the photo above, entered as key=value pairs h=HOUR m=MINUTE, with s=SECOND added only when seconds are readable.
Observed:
h=4 m=22 s=6
